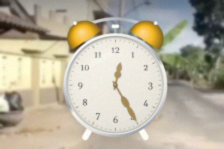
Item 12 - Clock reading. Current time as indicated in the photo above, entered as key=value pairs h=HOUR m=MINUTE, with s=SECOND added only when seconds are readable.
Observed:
h=12 m=25
